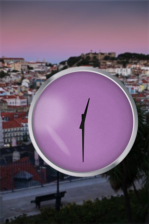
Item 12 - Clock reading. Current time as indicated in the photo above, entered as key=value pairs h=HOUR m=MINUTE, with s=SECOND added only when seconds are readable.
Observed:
h=12 m=30
